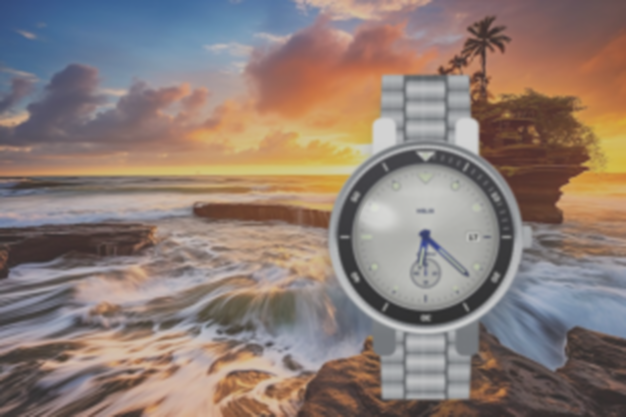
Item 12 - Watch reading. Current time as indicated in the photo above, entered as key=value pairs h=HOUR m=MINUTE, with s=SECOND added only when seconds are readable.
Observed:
h=6 m=22
